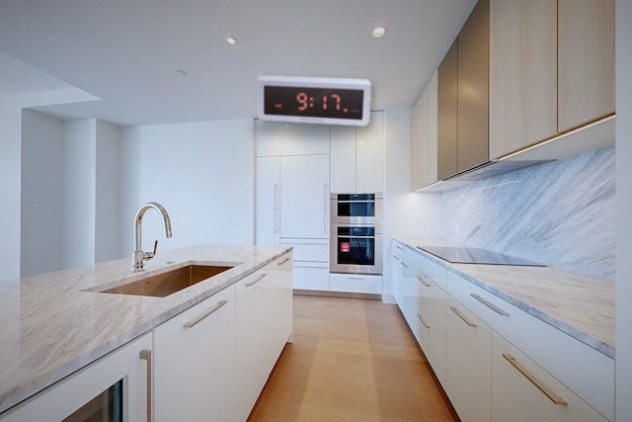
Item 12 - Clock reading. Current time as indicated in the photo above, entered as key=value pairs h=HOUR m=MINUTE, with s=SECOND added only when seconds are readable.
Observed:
h=9 m=17
